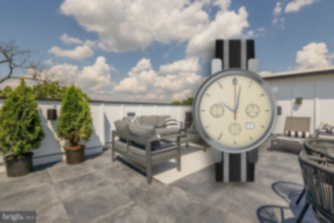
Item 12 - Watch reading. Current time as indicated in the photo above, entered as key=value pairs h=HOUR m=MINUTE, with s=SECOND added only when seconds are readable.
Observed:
h=10 m=2
